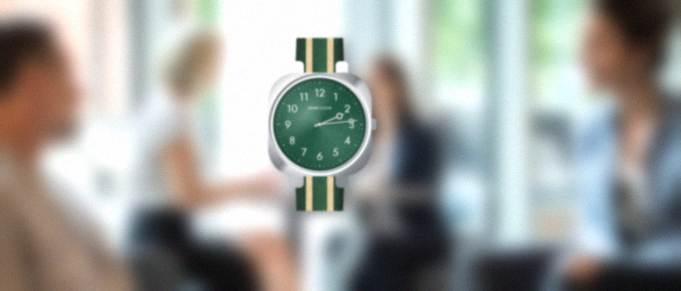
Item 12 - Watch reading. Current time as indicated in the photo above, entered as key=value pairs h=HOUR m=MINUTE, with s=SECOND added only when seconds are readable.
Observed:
h=2 m=14
